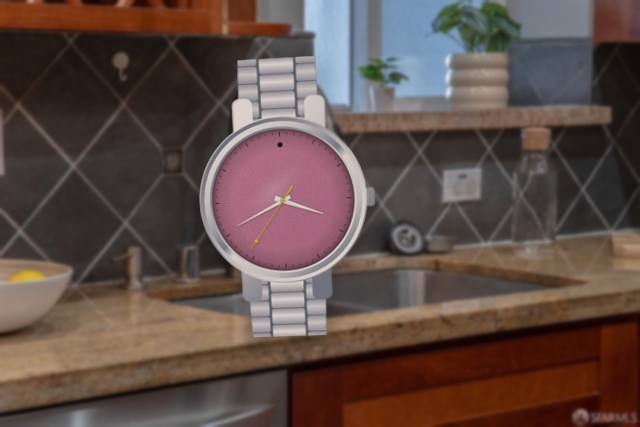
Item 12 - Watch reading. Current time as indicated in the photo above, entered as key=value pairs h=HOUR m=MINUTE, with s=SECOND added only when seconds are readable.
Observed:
h=3 m=40 s=36
